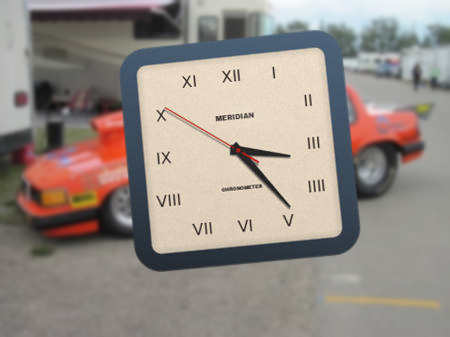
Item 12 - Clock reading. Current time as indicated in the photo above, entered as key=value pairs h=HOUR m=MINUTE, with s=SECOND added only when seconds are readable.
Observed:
h=3 m=23 s=51
